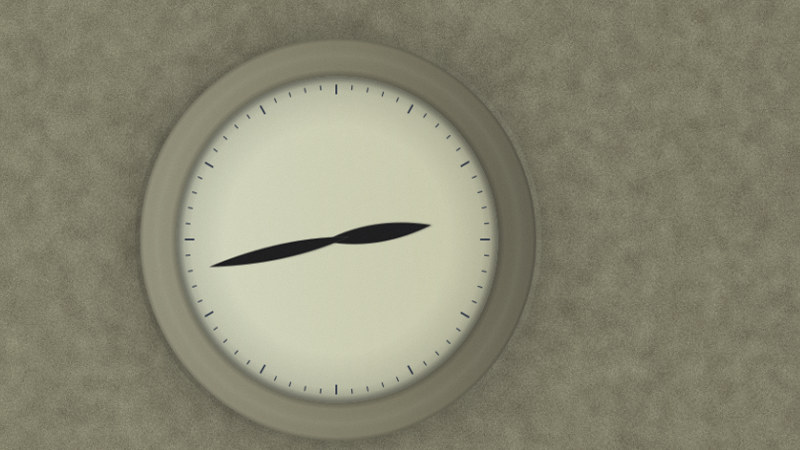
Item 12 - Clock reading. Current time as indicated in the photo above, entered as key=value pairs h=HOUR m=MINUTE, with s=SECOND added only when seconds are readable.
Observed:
h=2 m=43
